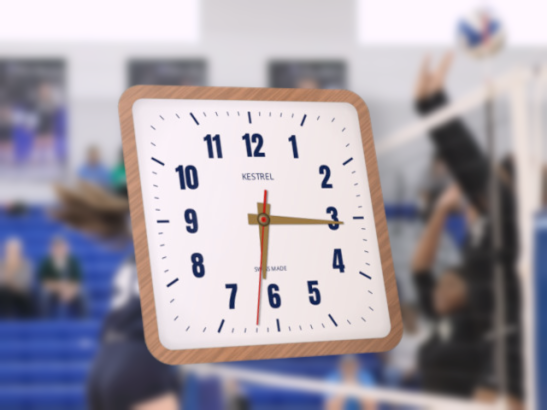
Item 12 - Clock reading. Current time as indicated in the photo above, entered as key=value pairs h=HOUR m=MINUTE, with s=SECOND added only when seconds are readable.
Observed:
h=6 m=15 s=32
